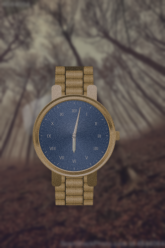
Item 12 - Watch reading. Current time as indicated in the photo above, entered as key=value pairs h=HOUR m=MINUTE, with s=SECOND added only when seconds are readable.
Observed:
h=6 m=2
